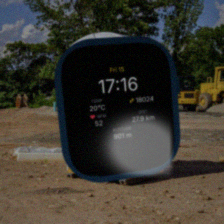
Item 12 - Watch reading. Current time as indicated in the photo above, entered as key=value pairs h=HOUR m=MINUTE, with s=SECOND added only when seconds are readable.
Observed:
h=17 m=16
